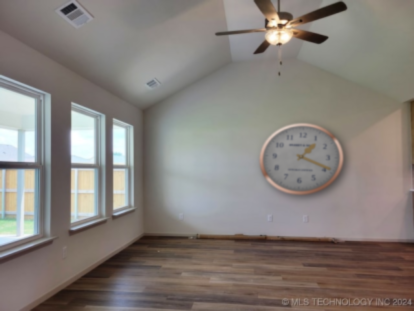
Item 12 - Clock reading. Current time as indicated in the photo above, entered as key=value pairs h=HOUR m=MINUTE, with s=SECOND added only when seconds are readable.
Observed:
h=1 m=19
